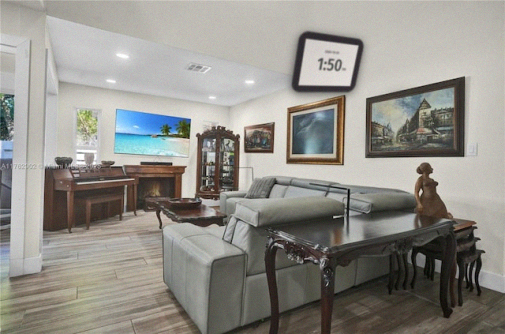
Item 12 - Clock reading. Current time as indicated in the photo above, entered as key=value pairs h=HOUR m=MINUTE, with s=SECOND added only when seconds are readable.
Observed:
h=1 m=50
